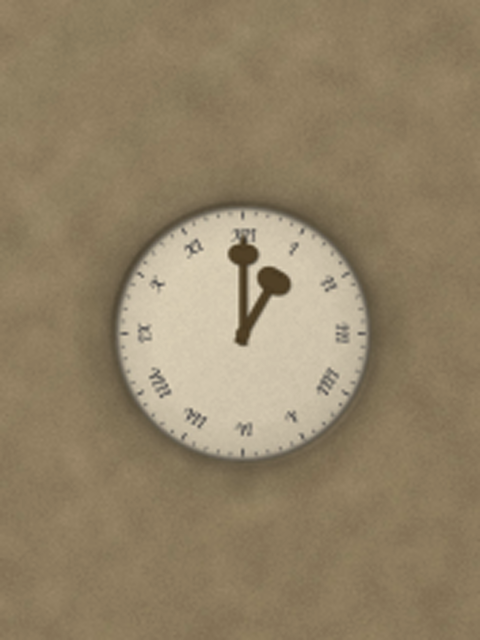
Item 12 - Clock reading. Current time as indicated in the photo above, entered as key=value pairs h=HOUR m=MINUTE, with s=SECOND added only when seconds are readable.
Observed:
h=1 m=0
